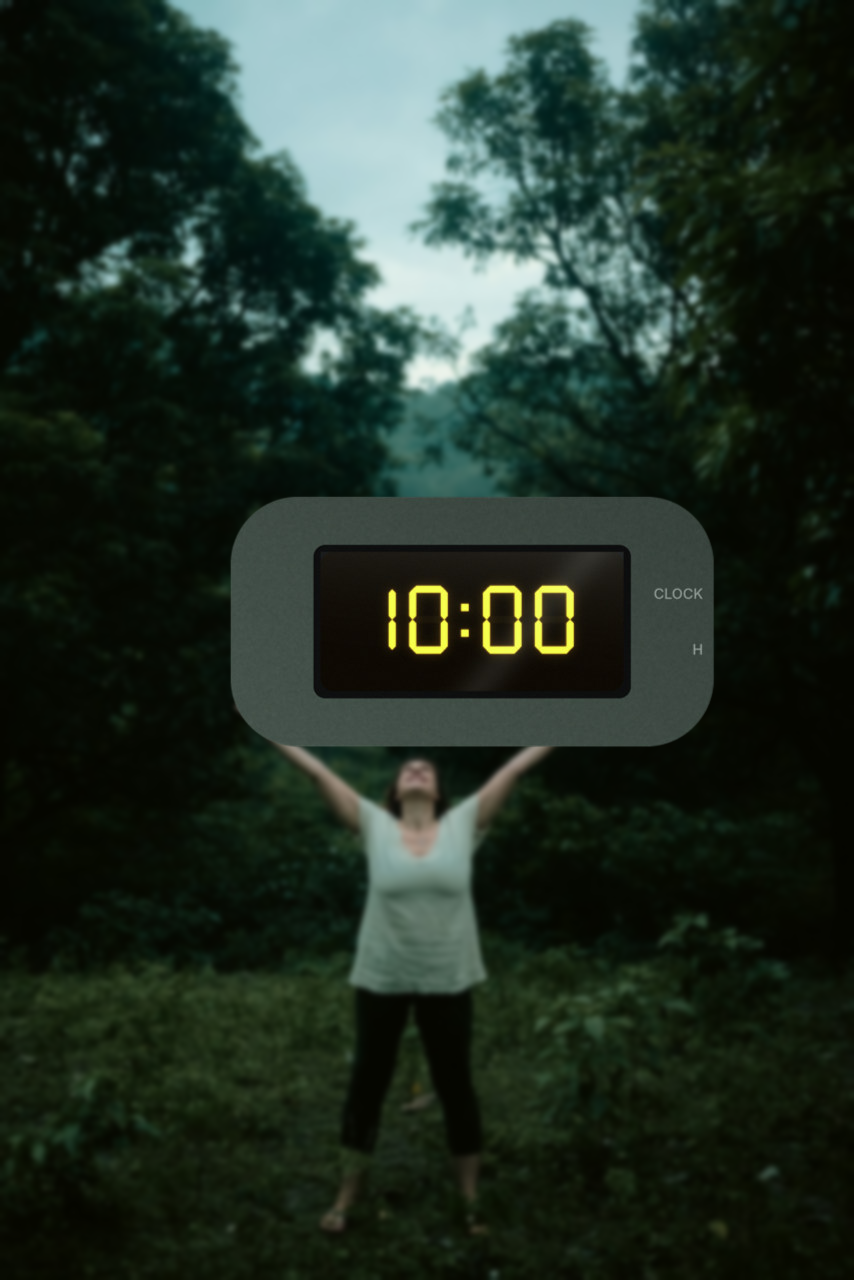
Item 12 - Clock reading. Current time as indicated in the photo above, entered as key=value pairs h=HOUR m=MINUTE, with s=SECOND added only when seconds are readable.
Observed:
h=10 m=0
